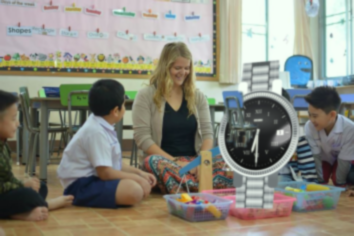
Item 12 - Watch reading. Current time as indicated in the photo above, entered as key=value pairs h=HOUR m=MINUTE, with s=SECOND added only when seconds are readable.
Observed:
h=6 m=30
